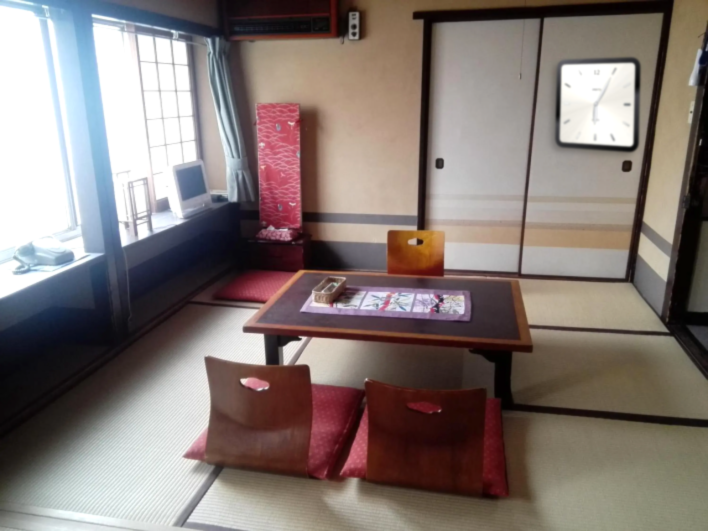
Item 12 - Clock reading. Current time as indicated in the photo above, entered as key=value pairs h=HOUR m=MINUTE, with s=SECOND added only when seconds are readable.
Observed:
h=6 m=5
